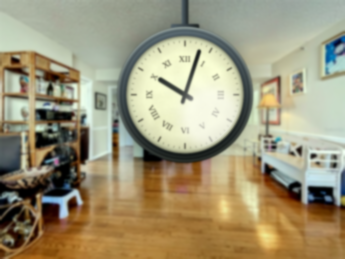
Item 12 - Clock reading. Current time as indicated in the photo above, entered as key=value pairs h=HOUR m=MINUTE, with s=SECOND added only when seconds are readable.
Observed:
h=10 m=3
